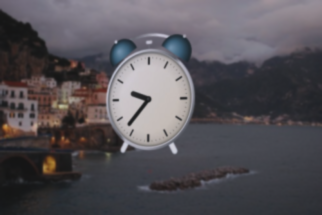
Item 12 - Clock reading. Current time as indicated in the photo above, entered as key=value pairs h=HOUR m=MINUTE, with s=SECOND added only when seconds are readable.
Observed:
h=9 m=37
